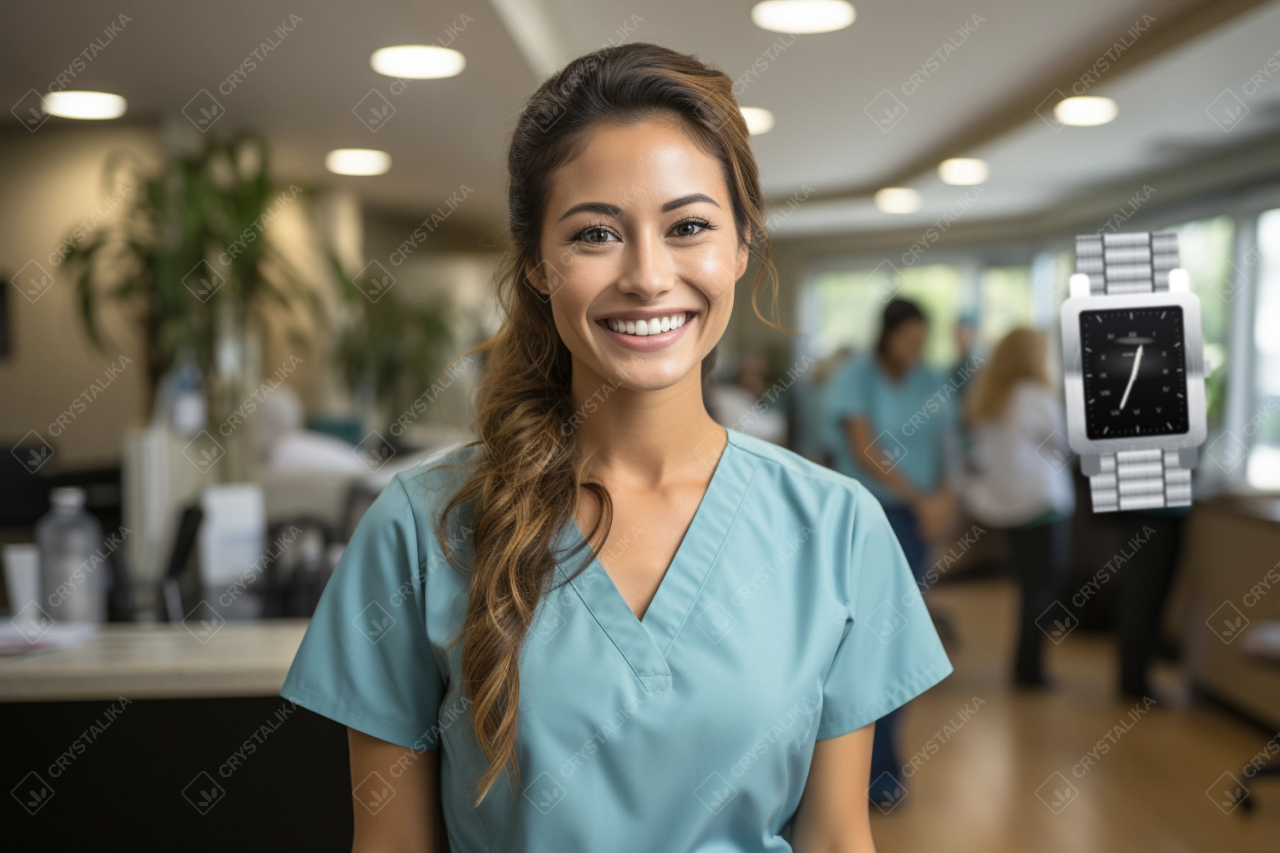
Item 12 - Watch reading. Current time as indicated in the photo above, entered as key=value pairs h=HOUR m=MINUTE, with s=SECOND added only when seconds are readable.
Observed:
h=12 m=34
